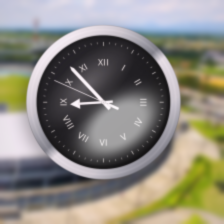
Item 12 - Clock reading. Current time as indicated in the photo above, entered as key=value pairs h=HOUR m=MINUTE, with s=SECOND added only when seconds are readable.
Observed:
h=8 m=52 s=49
